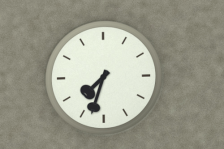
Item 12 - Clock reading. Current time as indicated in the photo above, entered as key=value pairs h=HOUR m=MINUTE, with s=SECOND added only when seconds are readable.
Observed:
h=7 m=33
